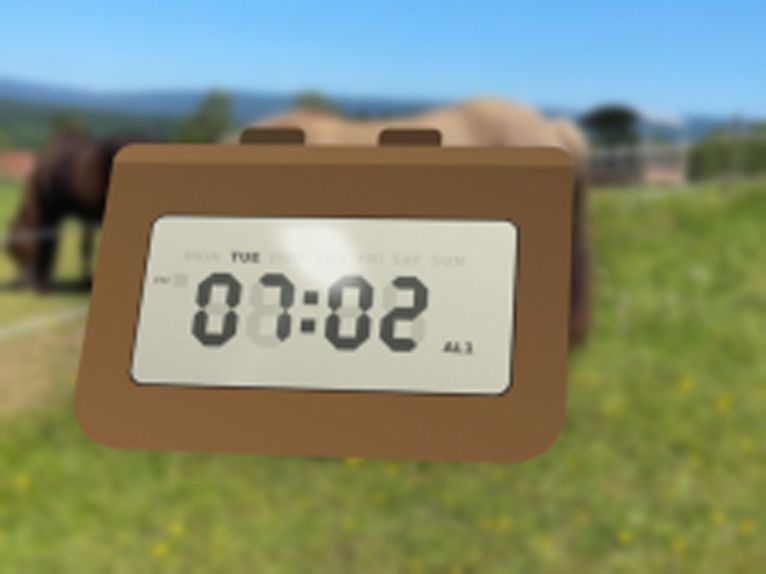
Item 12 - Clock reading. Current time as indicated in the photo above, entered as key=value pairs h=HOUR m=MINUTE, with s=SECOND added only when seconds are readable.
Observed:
h=7 m=2
